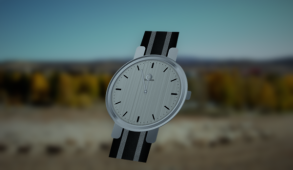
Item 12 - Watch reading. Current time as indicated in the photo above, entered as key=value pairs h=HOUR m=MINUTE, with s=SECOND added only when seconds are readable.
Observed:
h=11 m=56
